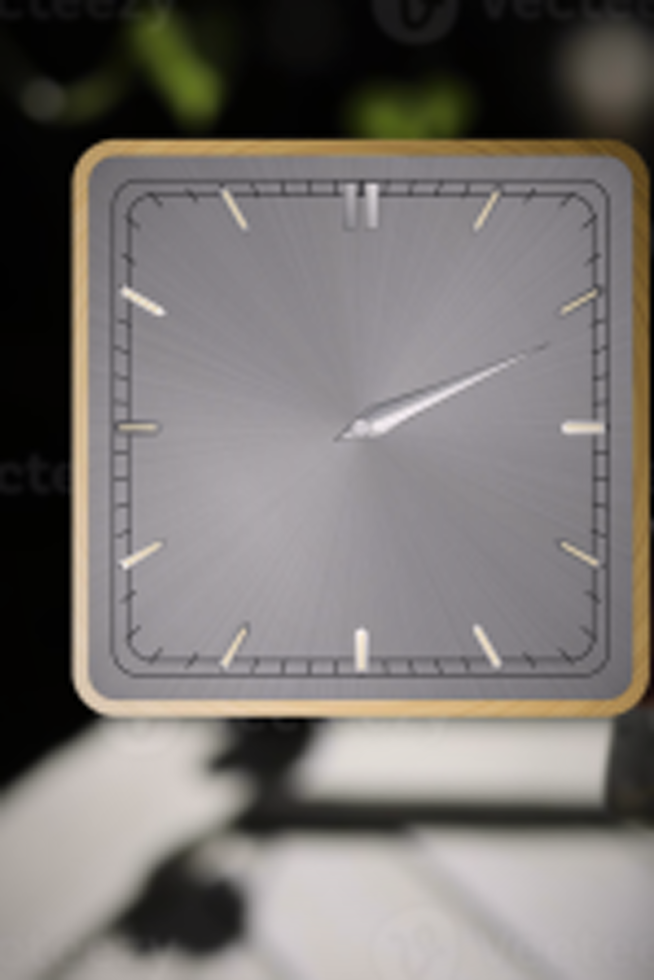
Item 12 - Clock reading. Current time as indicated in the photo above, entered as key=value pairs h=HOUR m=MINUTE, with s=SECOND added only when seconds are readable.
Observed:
h=2 m=11
